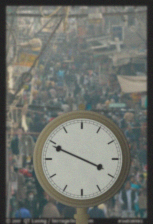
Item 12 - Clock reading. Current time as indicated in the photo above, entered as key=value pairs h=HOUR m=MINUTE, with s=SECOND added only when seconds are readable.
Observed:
h=3 m=49
